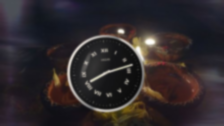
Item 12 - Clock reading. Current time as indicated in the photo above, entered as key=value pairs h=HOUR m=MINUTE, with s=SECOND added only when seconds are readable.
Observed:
h=8 m=13
